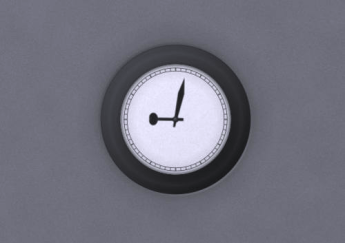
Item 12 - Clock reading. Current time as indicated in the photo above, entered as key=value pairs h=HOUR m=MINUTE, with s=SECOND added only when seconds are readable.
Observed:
h=9 m=2
